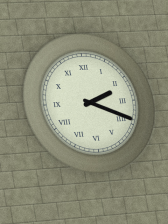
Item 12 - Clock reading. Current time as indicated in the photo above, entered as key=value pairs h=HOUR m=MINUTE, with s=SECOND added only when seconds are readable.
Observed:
h=2 m=19
